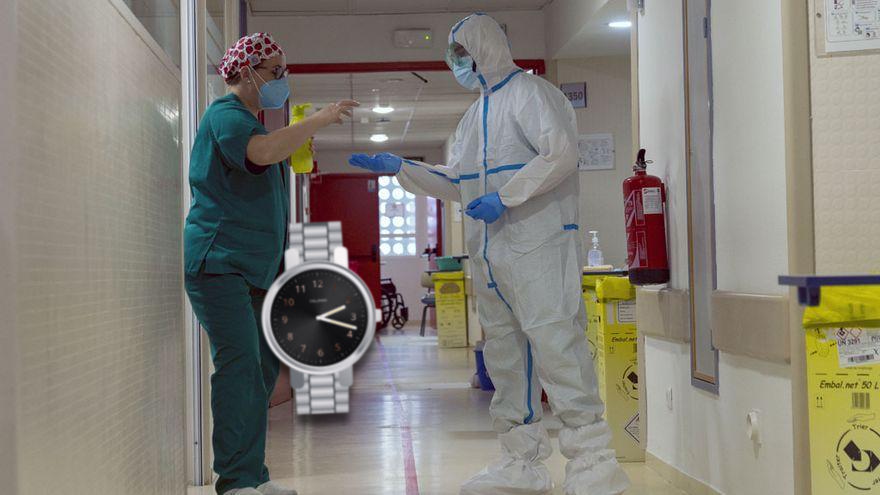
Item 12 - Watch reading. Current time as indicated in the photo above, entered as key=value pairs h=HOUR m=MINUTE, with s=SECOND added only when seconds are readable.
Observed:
h=2 m=18
